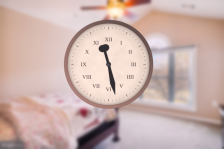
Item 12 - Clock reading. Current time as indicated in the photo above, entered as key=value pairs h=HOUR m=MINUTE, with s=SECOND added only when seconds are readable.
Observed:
h=11 m=28
